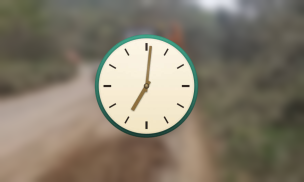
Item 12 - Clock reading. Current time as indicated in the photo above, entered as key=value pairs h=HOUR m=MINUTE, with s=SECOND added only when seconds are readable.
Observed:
h=7 m=1
